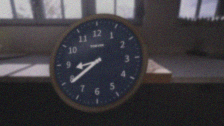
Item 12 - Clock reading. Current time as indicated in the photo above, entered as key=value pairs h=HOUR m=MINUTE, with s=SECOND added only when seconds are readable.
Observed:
h=8 m=39
